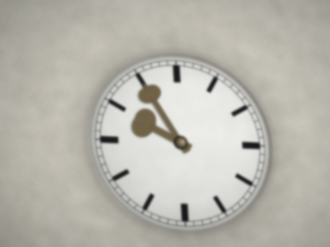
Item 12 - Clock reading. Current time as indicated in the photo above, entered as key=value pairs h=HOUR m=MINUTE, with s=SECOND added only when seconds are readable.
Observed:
h=9 m=55
